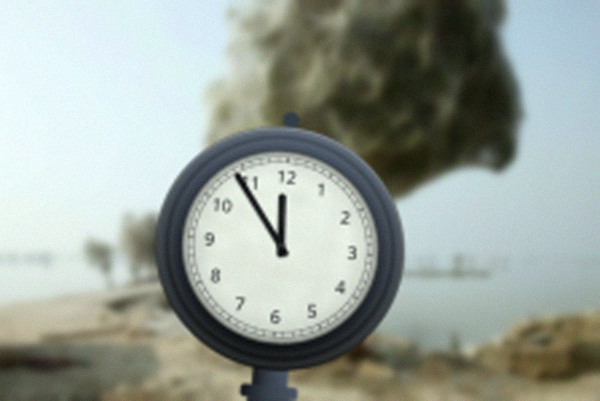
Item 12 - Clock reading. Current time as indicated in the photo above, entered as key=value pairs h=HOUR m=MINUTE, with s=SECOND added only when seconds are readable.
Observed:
h=11 m=54
